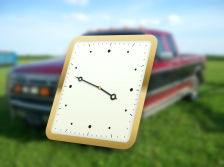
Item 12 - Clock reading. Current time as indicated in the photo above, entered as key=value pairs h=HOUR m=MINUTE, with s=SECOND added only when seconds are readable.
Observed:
h=3 m=48
